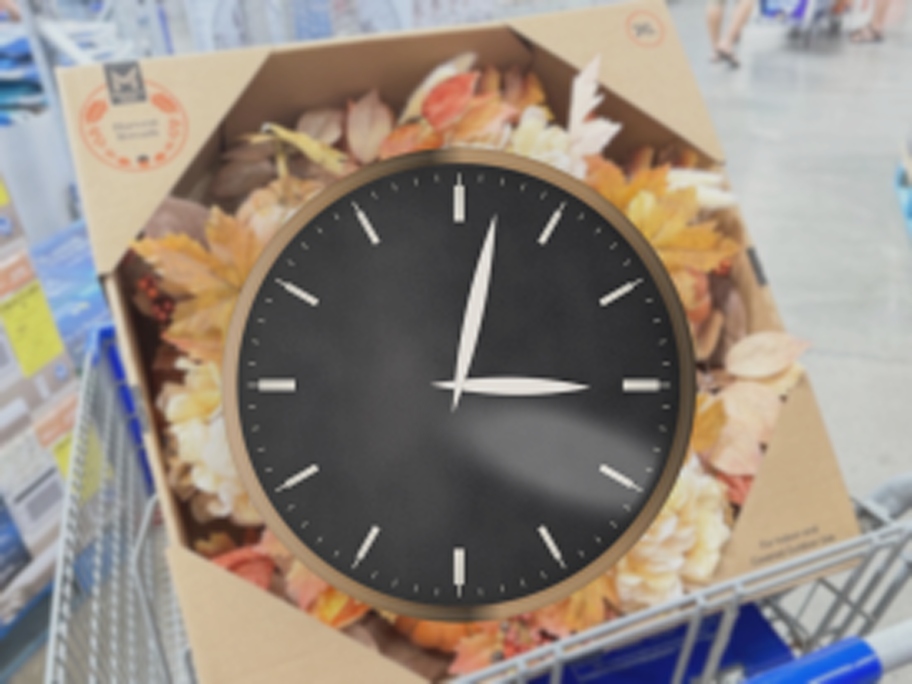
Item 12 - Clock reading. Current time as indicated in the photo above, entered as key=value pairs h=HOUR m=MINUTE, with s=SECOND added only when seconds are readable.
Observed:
h=3 m=2
